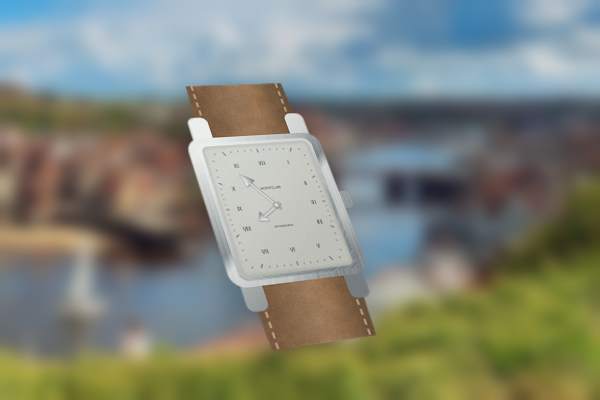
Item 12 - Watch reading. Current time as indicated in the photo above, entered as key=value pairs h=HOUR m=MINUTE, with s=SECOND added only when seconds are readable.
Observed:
h=7 m=54
